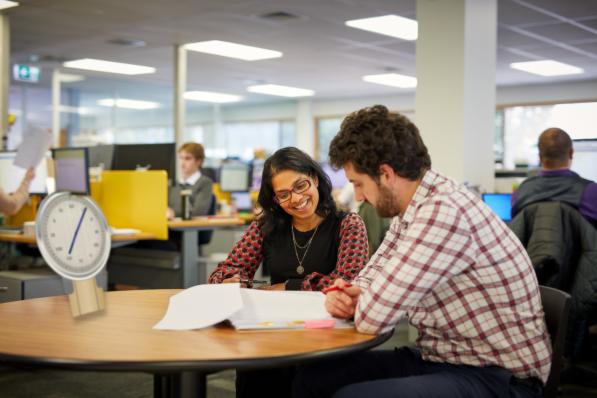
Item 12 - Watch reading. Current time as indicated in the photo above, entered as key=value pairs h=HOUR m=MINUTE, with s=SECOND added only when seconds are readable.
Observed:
h=7 m=6
